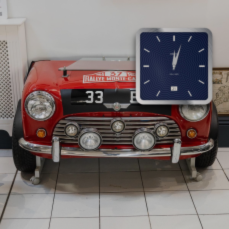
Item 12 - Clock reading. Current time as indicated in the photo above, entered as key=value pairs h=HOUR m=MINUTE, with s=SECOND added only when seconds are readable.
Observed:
h=12 m=3
